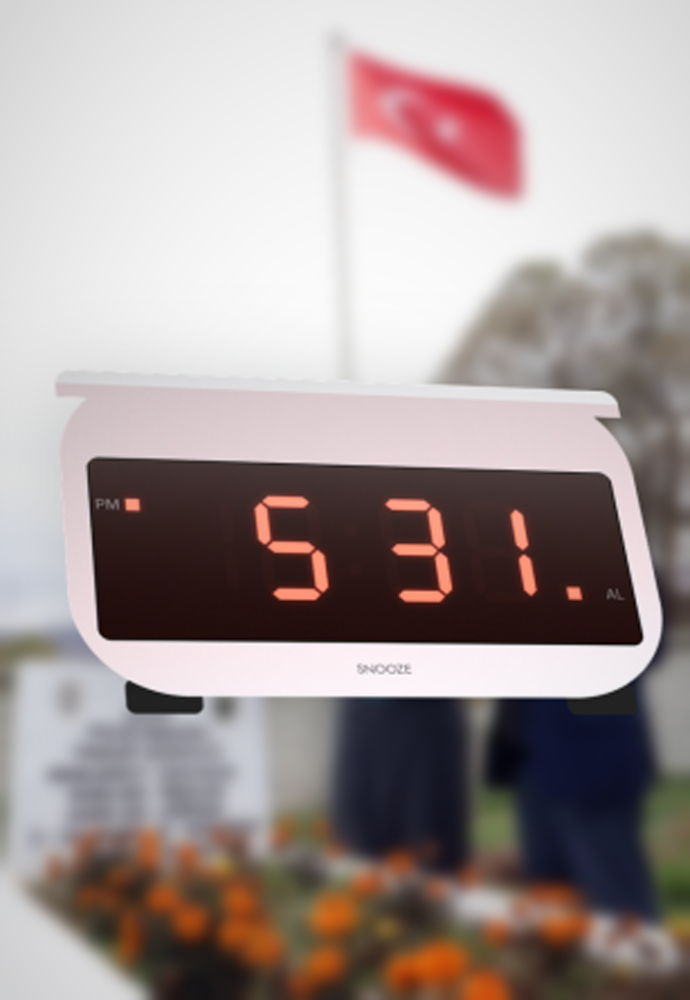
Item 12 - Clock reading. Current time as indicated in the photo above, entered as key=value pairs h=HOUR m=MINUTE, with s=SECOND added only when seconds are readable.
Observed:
h=5 m=31
